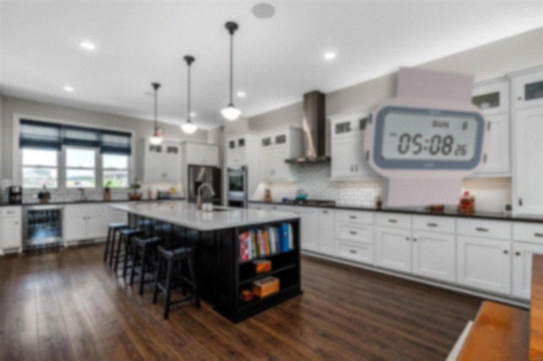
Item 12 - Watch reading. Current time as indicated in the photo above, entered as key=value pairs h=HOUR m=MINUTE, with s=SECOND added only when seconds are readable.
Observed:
h=5 m=8
